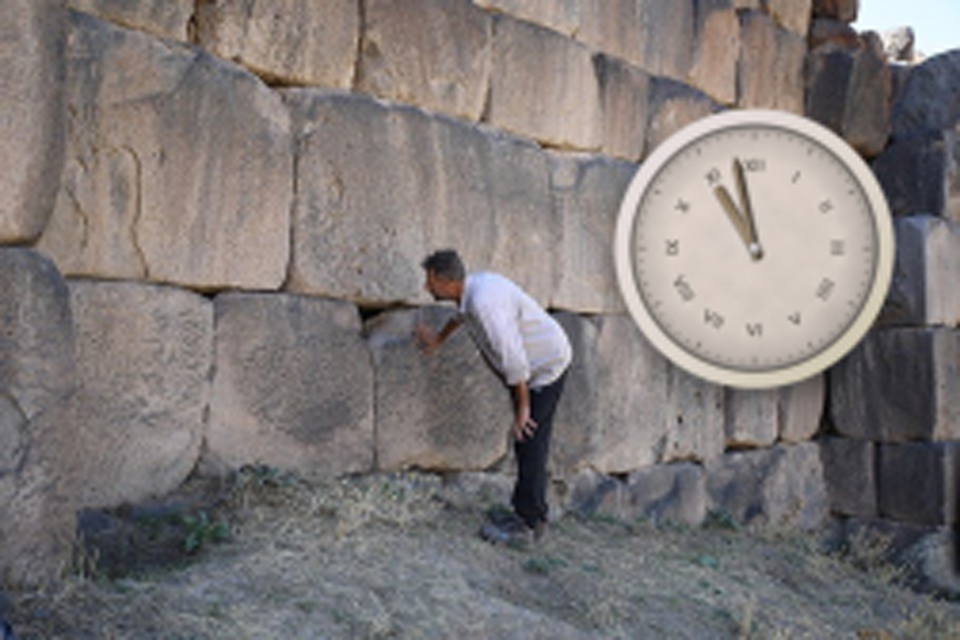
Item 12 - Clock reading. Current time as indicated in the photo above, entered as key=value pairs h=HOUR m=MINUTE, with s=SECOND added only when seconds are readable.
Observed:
h=10 m=58
